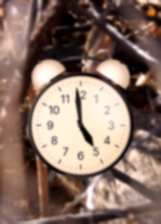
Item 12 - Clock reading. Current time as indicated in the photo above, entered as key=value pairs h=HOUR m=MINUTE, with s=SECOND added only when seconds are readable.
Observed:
h=4 m=59
